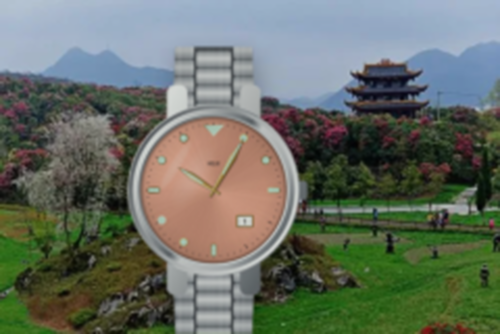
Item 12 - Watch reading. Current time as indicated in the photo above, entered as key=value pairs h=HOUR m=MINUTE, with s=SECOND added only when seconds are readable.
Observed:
h=10 m=5
